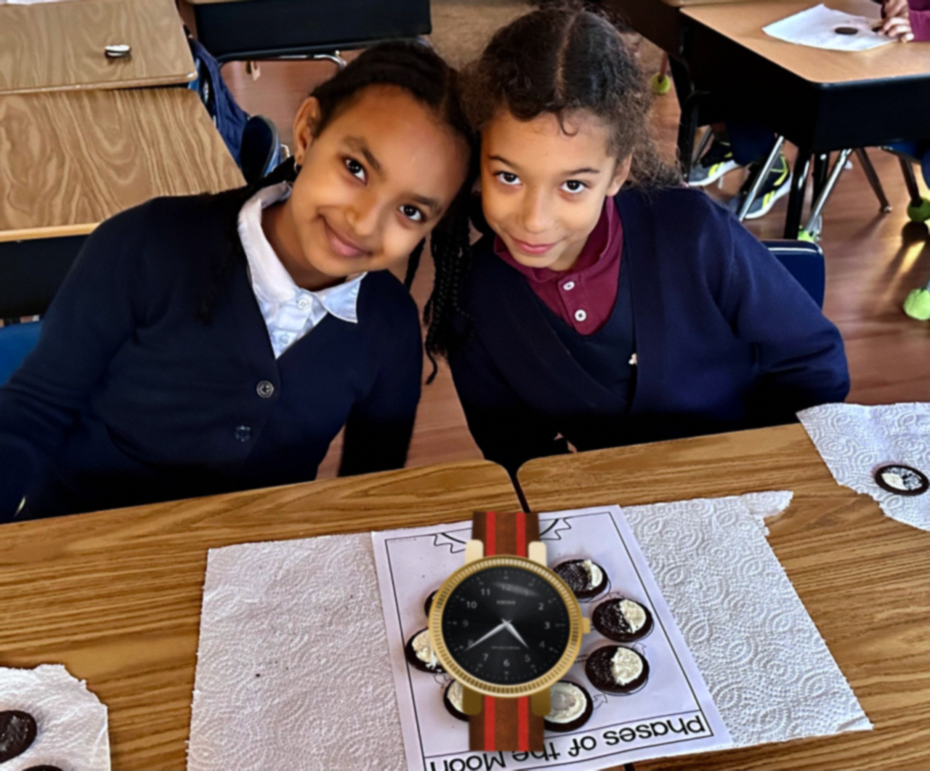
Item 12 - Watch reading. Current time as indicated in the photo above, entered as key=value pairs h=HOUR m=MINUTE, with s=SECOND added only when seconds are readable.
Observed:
h=4 m=39
